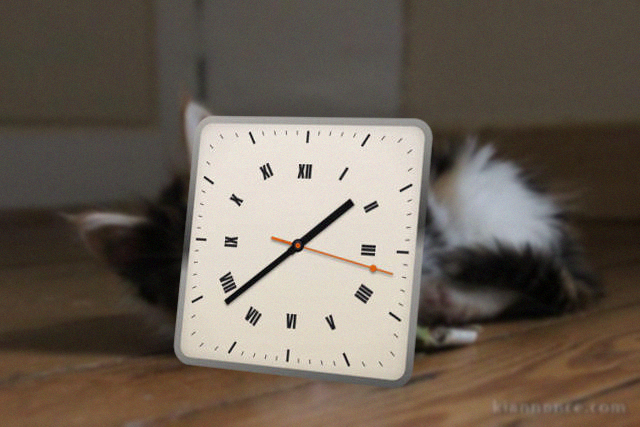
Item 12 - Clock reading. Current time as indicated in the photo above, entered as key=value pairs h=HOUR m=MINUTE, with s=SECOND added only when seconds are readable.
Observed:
h=1 m=38 s=17
